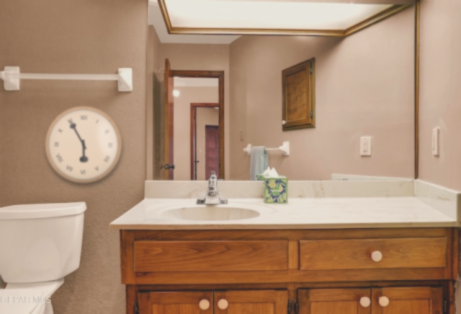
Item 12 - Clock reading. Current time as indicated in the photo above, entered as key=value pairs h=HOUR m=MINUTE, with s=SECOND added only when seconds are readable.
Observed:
h=5 m=55
